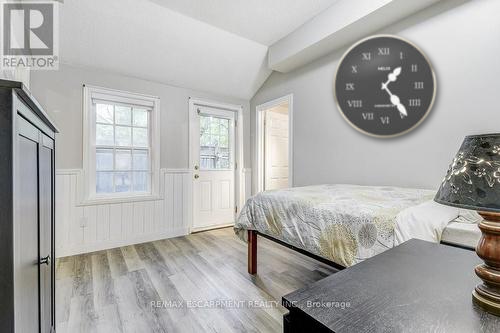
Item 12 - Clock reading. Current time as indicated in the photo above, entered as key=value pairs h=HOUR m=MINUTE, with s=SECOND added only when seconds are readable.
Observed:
h=1 m=24
